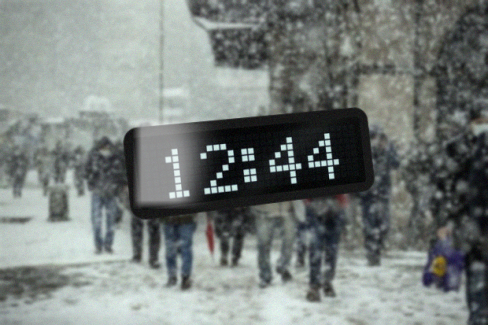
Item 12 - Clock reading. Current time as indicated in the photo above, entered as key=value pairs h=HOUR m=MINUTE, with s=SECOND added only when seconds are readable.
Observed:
h=12 m=44
